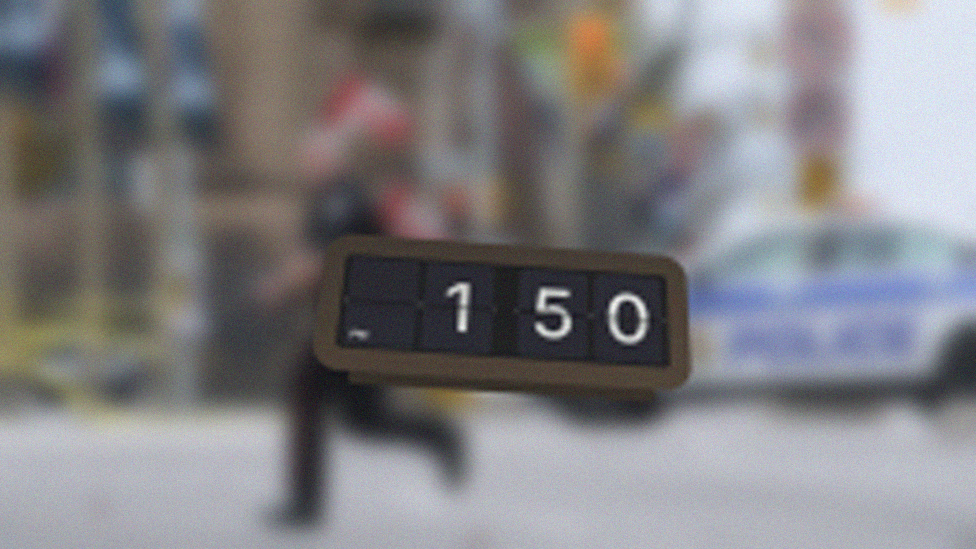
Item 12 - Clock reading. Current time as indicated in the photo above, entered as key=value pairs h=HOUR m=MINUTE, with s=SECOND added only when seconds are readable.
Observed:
h=1 m=50
